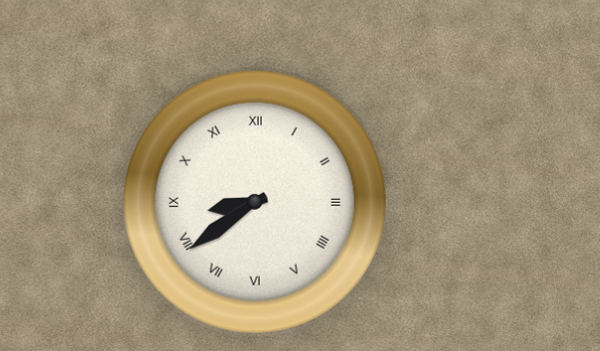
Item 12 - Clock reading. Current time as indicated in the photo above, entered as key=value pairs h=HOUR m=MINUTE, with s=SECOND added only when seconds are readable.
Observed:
h=8 m=39
